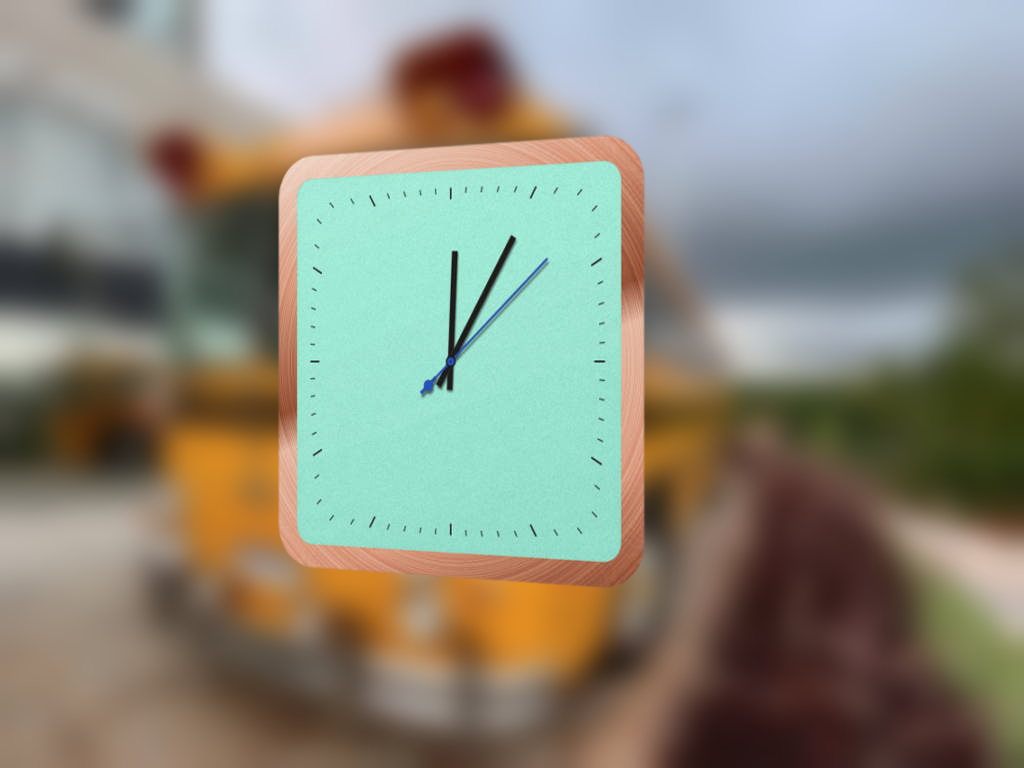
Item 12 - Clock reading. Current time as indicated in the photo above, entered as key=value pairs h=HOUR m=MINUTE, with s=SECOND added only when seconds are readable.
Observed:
h=12 m=5 s=8
